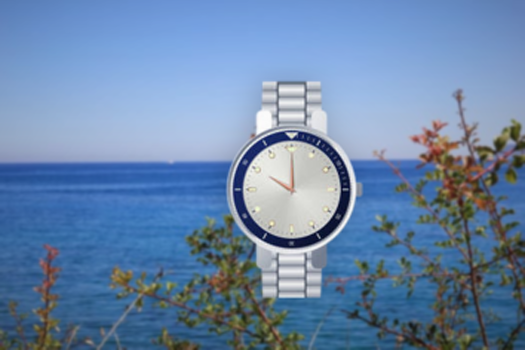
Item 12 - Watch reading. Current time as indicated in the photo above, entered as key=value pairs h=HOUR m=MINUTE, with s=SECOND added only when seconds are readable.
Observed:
h=10 m=0
